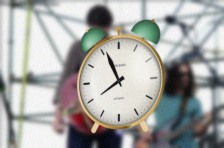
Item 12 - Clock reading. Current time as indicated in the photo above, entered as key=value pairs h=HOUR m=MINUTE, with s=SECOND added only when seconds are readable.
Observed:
h=7 m=56
